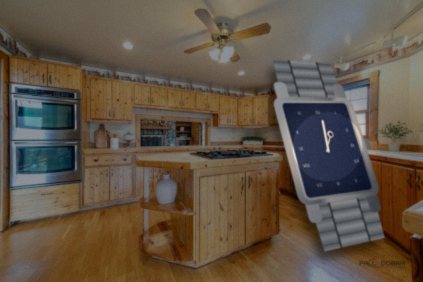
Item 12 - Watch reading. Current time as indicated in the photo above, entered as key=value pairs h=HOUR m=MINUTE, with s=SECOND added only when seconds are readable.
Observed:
h=1 m=1
